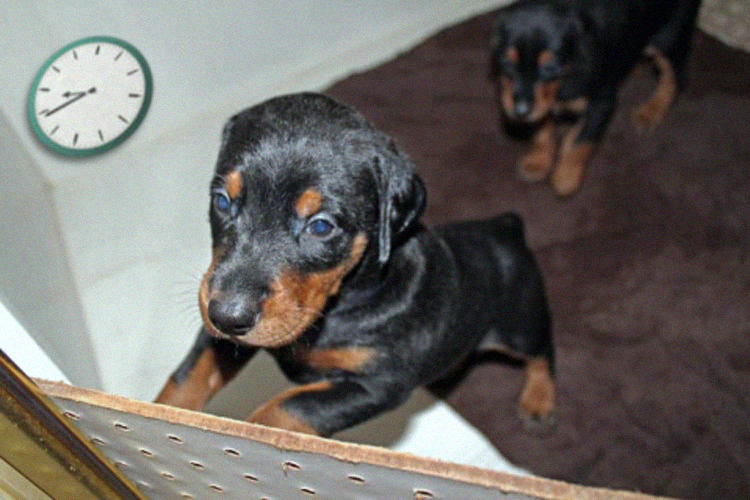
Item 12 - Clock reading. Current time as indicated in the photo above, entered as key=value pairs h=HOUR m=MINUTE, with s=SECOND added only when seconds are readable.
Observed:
h=8 m=39
